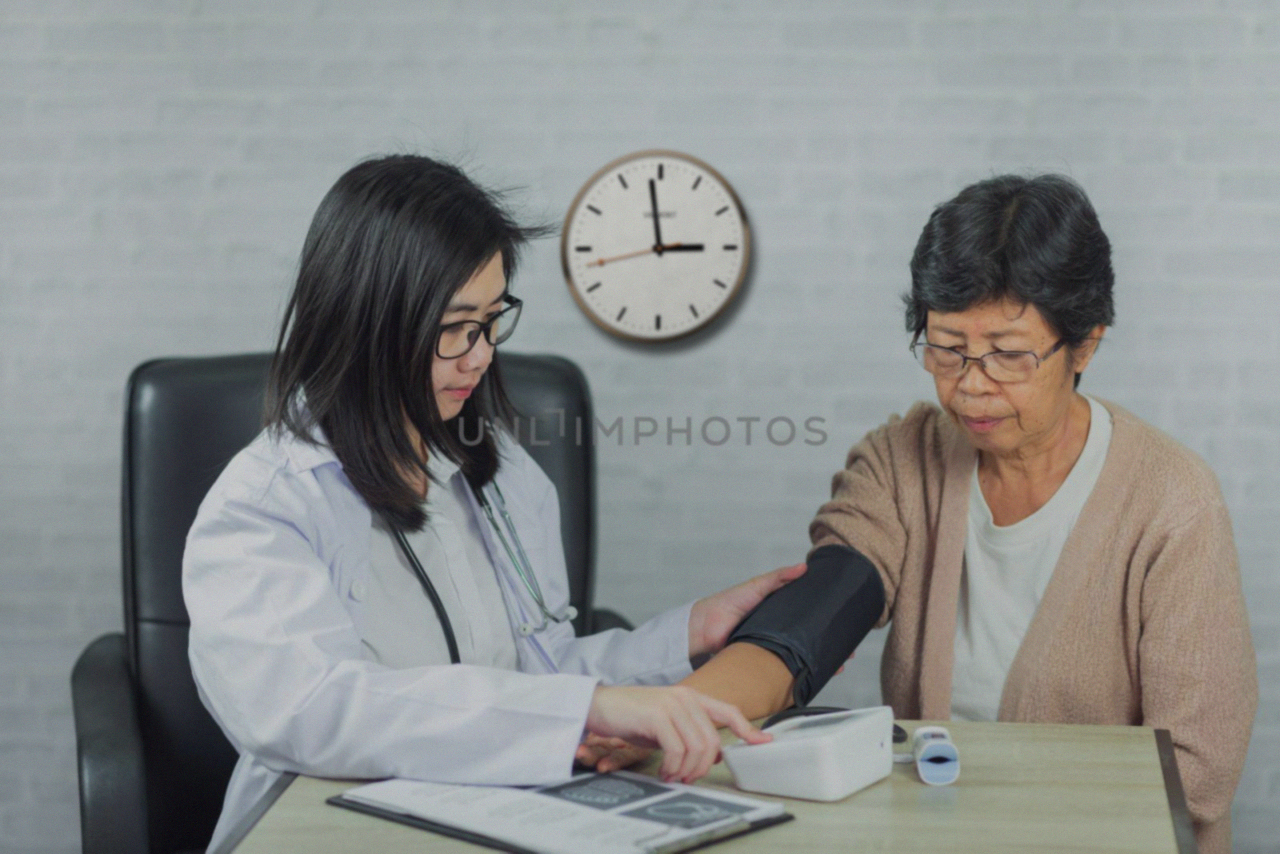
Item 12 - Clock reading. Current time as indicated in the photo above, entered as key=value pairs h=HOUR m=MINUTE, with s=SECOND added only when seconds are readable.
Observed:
h=2 m=58 s=43
